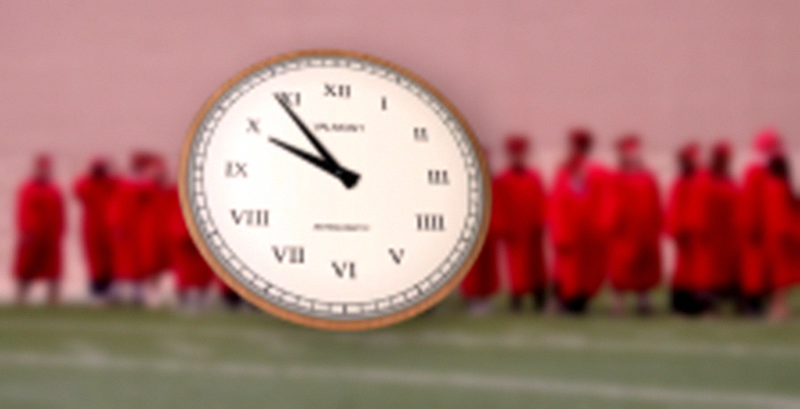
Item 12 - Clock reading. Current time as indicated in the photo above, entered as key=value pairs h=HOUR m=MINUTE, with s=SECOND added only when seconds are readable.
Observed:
h=9 m=54
